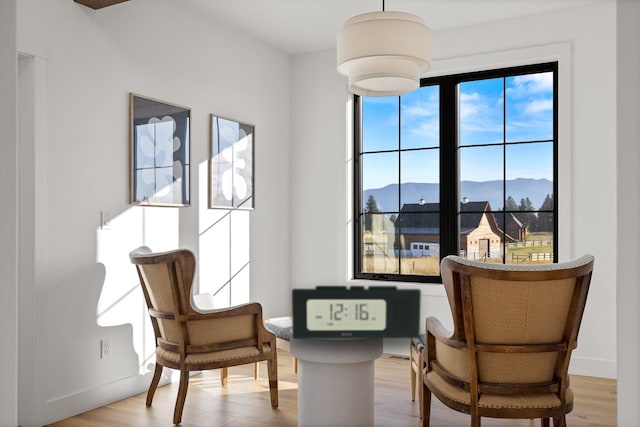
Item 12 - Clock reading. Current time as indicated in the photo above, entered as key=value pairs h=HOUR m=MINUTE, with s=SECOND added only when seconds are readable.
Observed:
h=12 m=16
